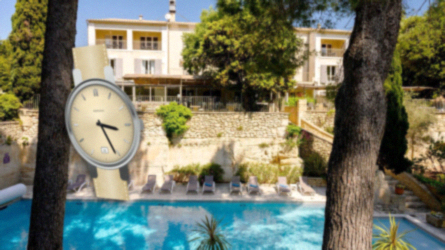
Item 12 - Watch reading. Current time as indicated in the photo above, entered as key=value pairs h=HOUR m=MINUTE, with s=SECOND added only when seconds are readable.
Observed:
h=3 m=26
